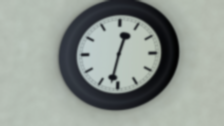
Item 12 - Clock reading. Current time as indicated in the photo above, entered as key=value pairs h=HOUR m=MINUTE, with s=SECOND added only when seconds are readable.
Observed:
h=12 m=32
